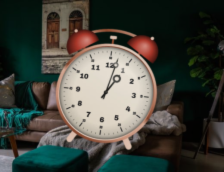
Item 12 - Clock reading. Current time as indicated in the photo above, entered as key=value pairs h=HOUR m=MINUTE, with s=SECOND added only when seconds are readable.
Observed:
h=1 m=2
